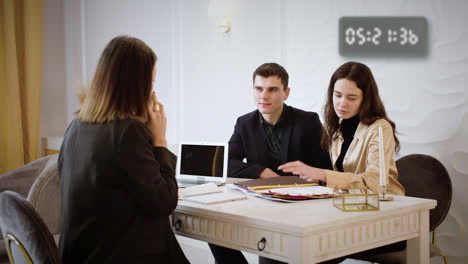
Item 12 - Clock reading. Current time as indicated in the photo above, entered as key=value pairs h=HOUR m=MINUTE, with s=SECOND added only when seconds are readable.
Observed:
h=5 m=21 s=36
